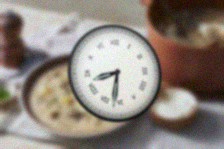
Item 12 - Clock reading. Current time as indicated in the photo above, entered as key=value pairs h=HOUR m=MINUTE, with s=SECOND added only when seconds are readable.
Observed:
h=8 m=32
